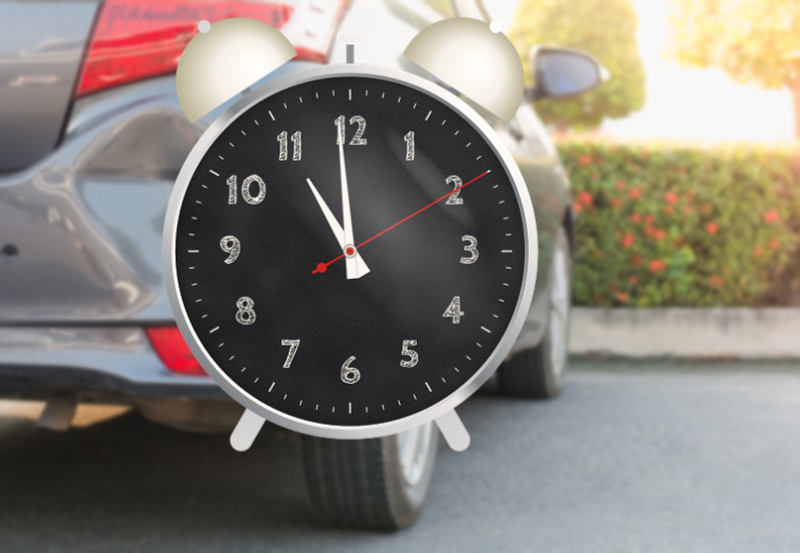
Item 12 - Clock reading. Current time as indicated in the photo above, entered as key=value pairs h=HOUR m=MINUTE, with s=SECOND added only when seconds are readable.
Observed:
h=10 m=59 s=10
